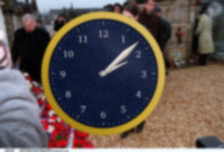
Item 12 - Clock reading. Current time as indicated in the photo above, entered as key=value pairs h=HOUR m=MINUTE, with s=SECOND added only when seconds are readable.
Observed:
h=2 m=8
